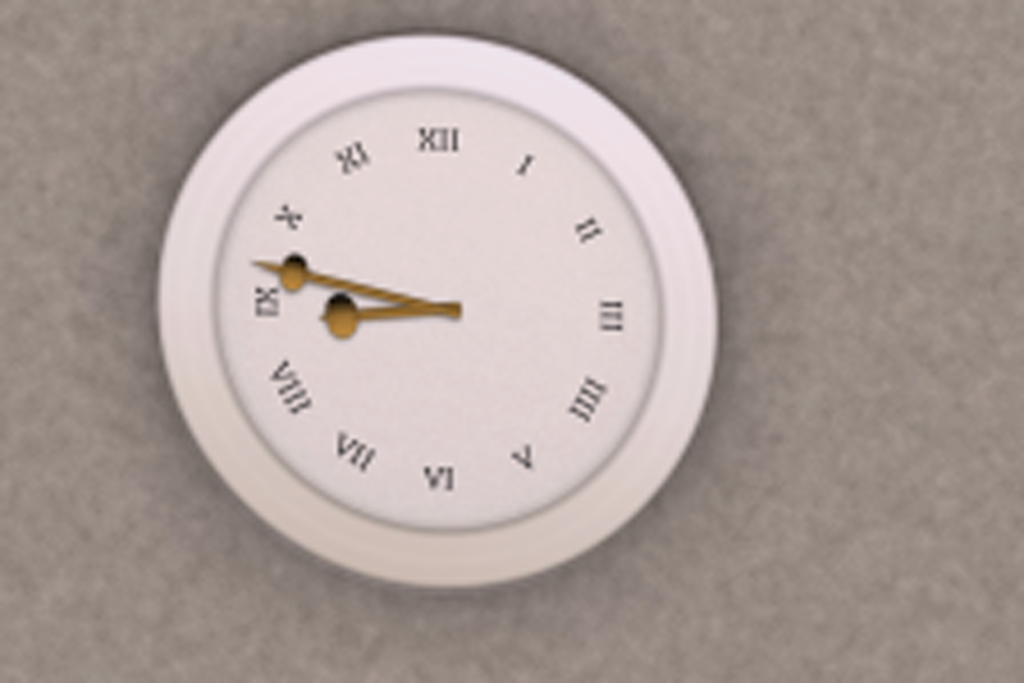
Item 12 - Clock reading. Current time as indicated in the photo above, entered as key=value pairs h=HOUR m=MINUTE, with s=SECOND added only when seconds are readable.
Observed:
h=8 m=47
